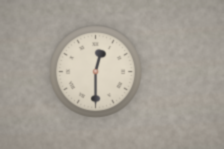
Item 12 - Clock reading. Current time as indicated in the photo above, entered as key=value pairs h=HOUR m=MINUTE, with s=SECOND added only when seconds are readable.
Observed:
h=12 m=30
